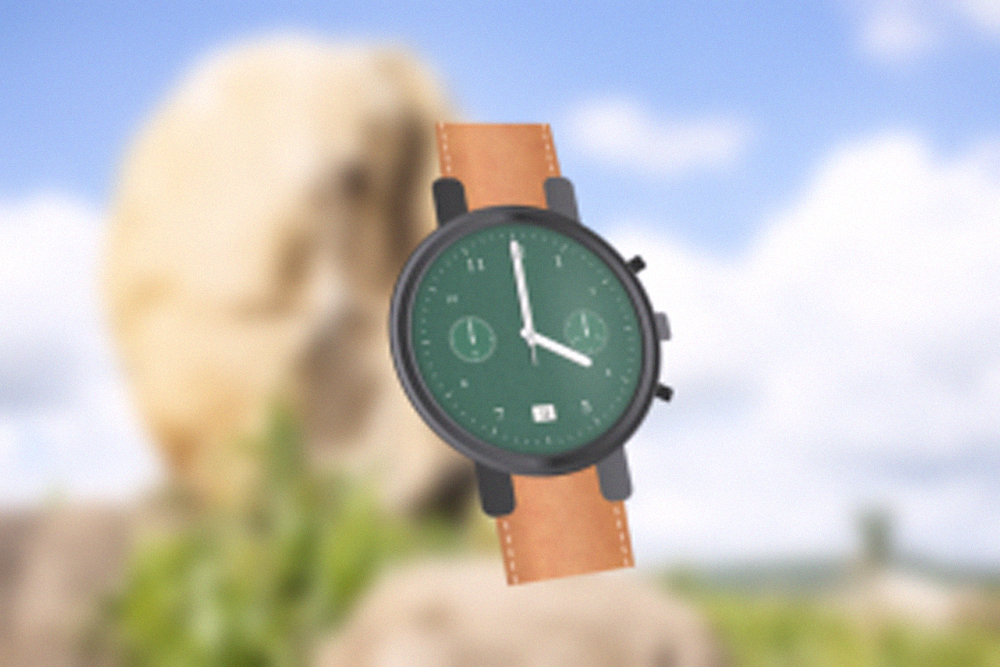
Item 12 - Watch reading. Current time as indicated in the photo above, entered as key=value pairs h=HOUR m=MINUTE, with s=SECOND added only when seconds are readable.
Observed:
h=4 m=0
